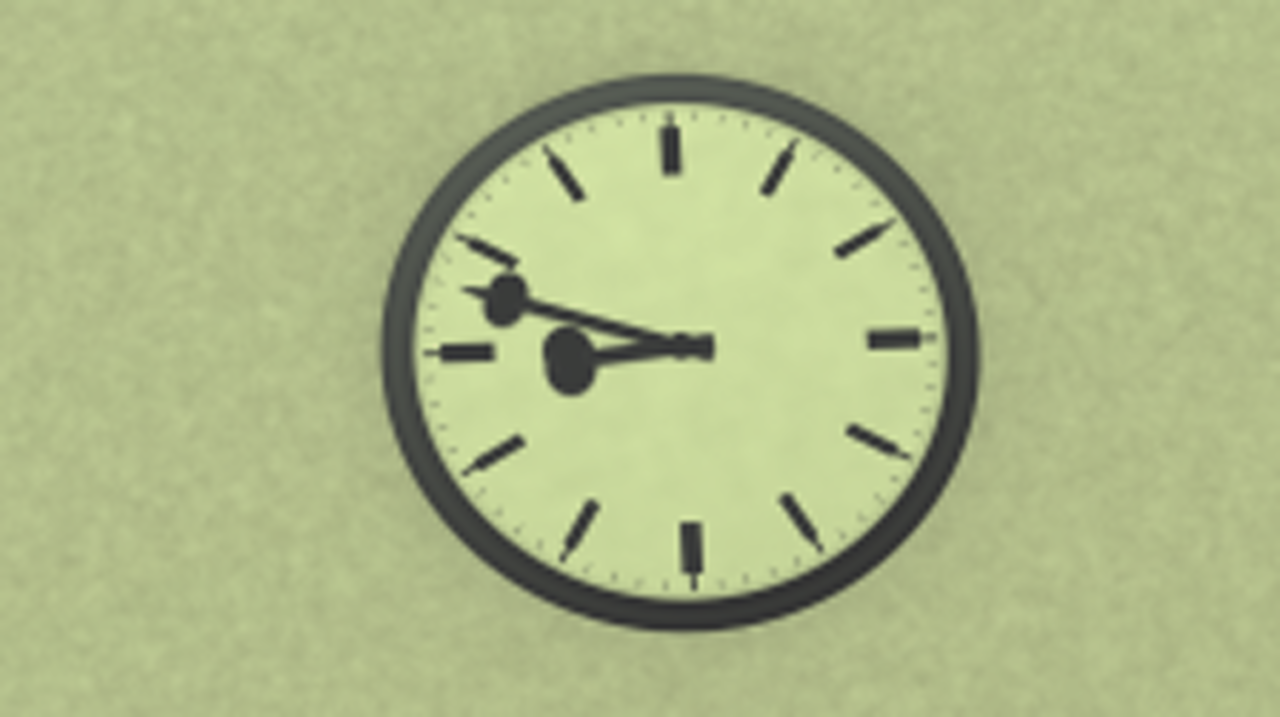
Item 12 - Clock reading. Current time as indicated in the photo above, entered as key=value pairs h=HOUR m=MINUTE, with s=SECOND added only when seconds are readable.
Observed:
h=8 m=48
